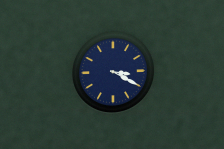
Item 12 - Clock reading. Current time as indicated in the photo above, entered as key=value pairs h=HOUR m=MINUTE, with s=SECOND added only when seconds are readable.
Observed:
h=3 m=20
